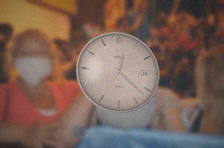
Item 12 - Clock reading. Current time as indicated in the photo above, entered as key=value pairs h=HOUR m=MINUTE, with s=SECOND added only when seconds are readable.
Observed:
h=12 m=22
